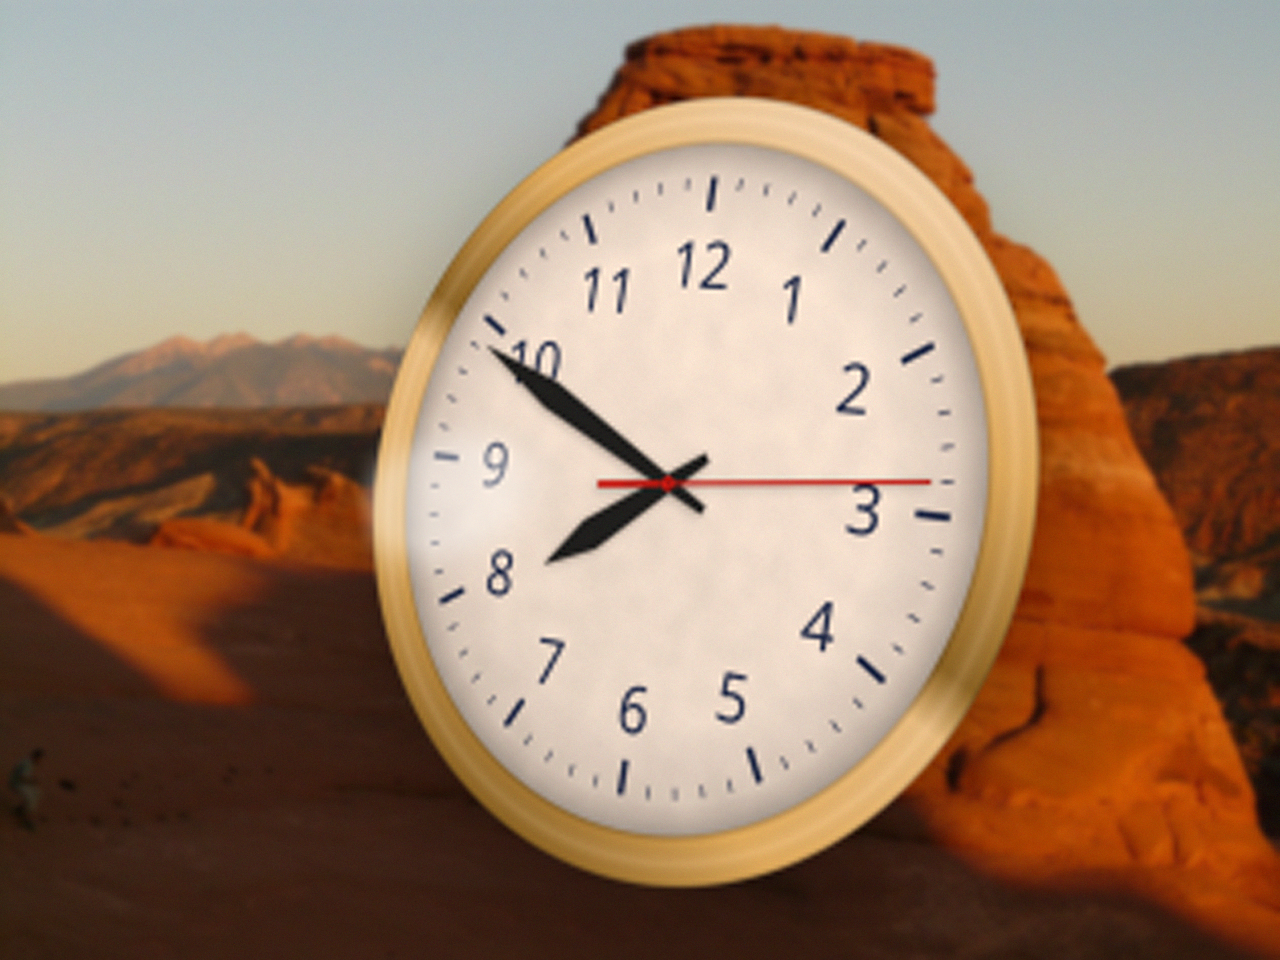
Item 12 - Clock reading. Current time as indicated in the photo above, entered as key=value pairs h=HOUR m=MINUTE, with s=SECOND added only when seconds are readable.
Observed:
h=7 m=49 s=14
